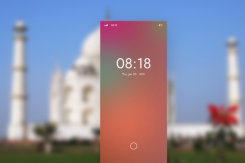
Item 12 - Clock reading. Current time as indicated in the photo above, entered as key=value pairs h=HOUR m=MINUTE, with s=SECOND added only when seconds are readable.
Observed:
h=8 m=18
